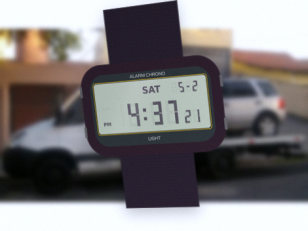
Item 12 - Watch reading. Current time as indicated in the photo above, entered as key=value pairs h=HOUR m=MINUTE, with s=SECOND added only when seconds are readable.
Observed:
h=4 m=37 s=21
